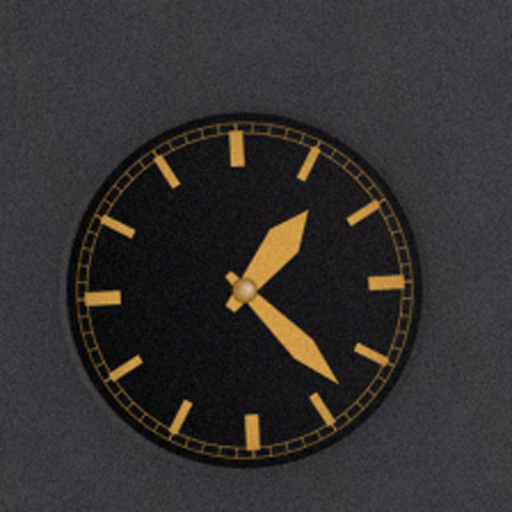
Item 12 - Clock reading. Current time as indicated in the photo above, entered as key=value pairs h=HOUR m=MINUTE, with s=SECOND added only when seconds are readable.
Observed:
h=1 m=23
